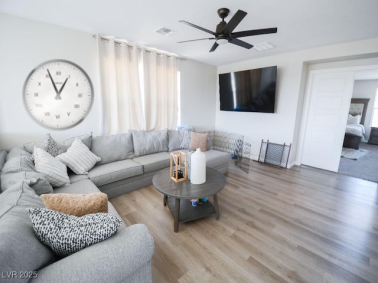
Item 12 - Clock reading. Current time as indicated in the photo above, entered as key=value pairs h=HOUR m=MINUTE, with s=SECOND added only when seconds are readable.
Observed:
h=12 m=56
